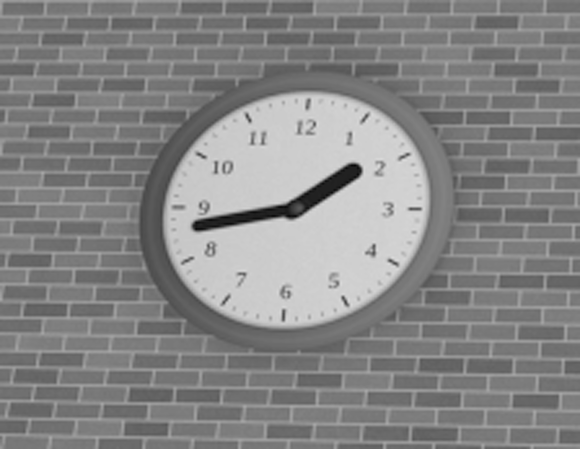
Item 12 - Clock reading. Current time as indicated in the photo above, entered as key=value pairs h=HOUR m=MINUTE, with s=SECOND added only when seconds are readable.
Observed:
h=1 m=43
